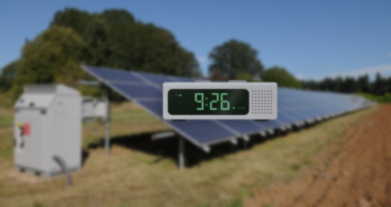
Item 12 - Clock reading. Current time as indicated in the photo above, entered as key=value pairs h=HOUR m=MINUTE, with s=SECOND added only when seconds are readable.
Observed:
h=9 m=26
